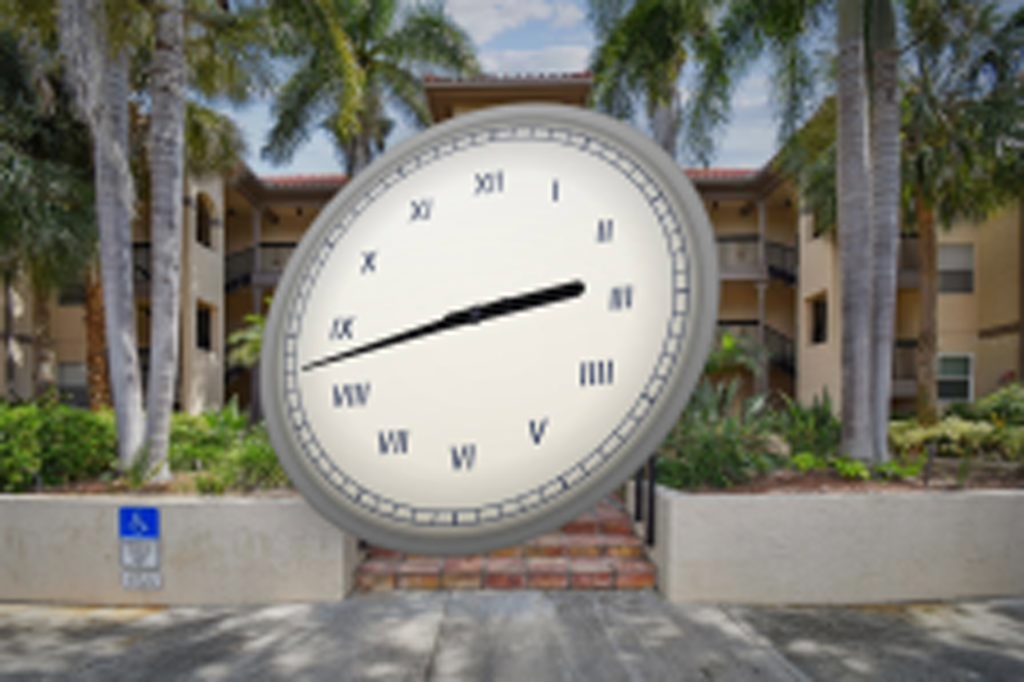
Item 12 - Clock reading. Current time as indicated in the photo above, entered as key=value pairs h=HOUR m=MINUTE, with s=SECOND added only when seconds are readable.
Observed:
h=2 m=43
